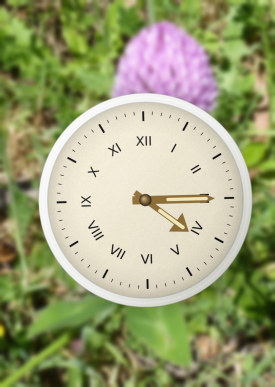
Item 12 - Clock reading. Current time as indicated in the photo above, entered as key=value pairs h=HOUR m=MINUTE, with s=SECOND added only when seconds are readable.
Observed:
h=4 m=15
